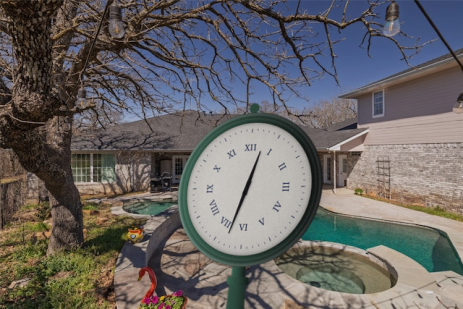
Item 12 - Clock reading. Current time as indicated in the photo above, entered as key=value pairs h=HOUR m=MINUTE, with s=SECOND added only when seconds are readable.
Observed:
h=12 m=33
